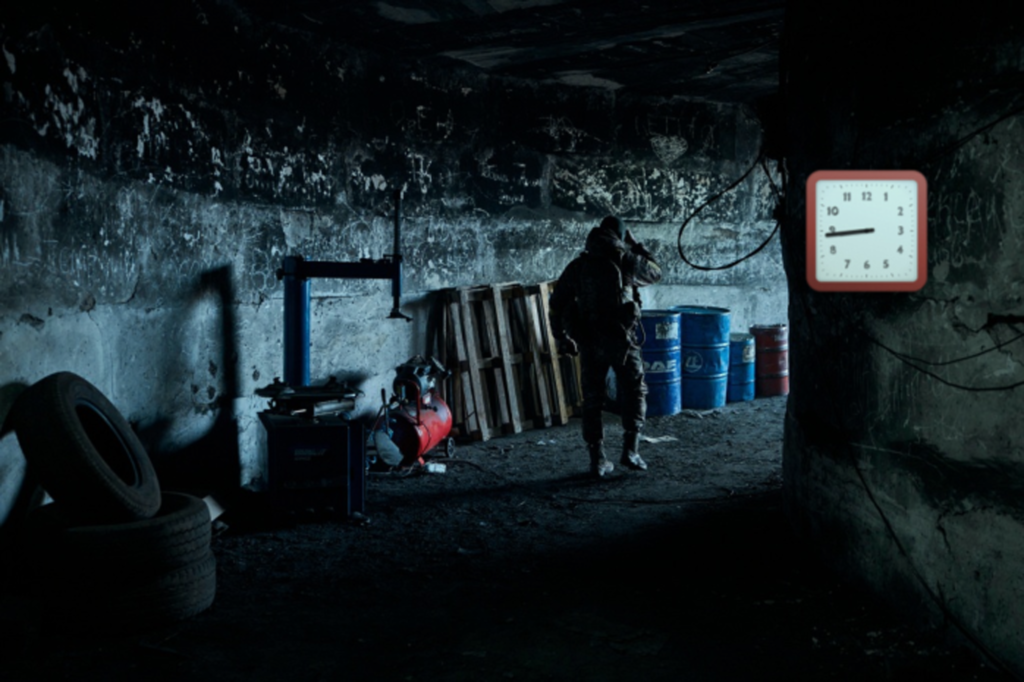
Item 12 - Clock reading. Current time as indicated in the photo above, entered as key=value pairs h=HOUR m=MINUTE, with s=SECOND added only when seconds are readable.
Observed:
h=8 m=44
